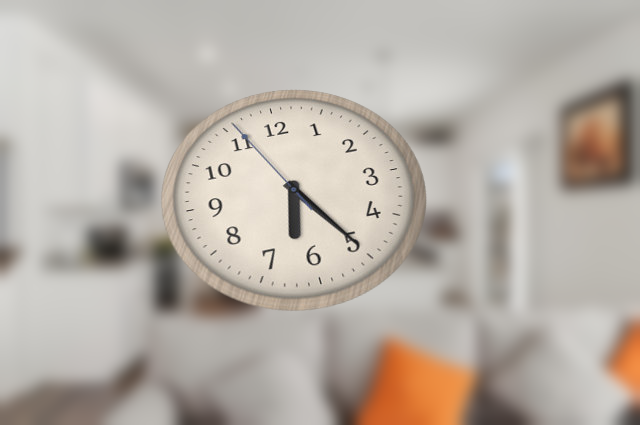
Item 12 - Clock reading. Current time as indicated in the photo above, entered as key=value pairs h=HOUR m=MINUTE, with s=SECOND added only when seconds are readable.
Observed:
h=6 m=24 s=56
